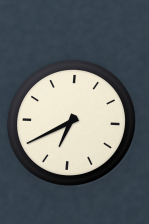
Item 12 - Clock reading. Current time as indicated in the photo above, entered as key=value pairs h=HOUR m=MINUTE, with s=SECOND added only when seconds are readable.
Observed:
h=6 m=40
